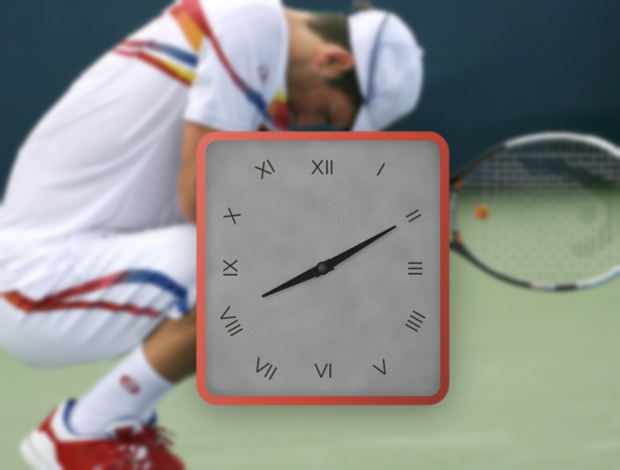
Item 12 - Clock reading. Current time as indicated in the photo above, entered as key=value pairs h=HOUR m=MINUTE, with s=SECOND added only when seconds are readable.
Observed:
h=8 m=10
